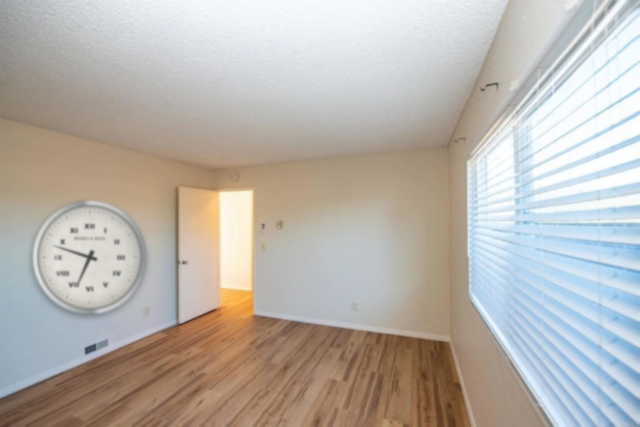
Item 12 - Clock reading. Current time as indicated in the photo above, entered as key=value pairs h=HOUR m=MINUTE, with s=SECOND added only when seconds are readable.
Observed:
h=6 m=48
